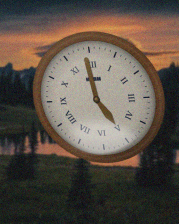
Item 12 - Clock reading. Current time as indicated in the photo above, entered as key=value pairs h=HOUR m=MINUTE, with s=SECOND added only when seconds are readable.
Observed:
h=4 m=59
